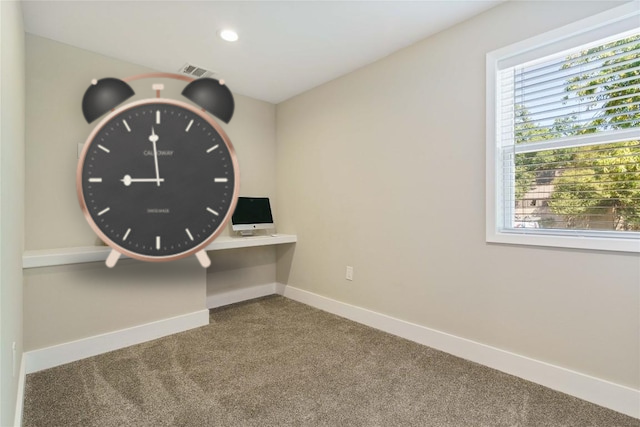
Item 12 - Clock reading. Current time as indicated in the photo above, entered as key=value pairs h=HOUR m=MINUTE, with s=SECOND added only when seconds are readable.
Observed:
h=8 m=59
